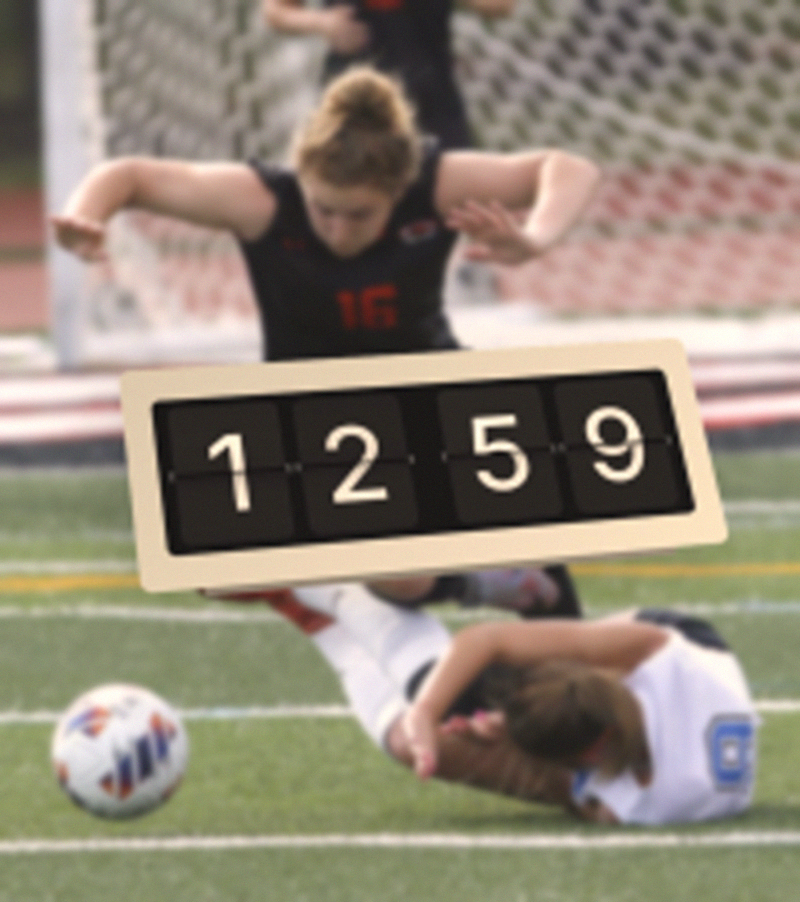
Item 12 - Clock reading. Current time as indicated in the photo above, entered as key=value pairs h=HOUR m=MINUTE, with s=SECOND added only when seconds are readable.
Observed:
h=12 m=59
